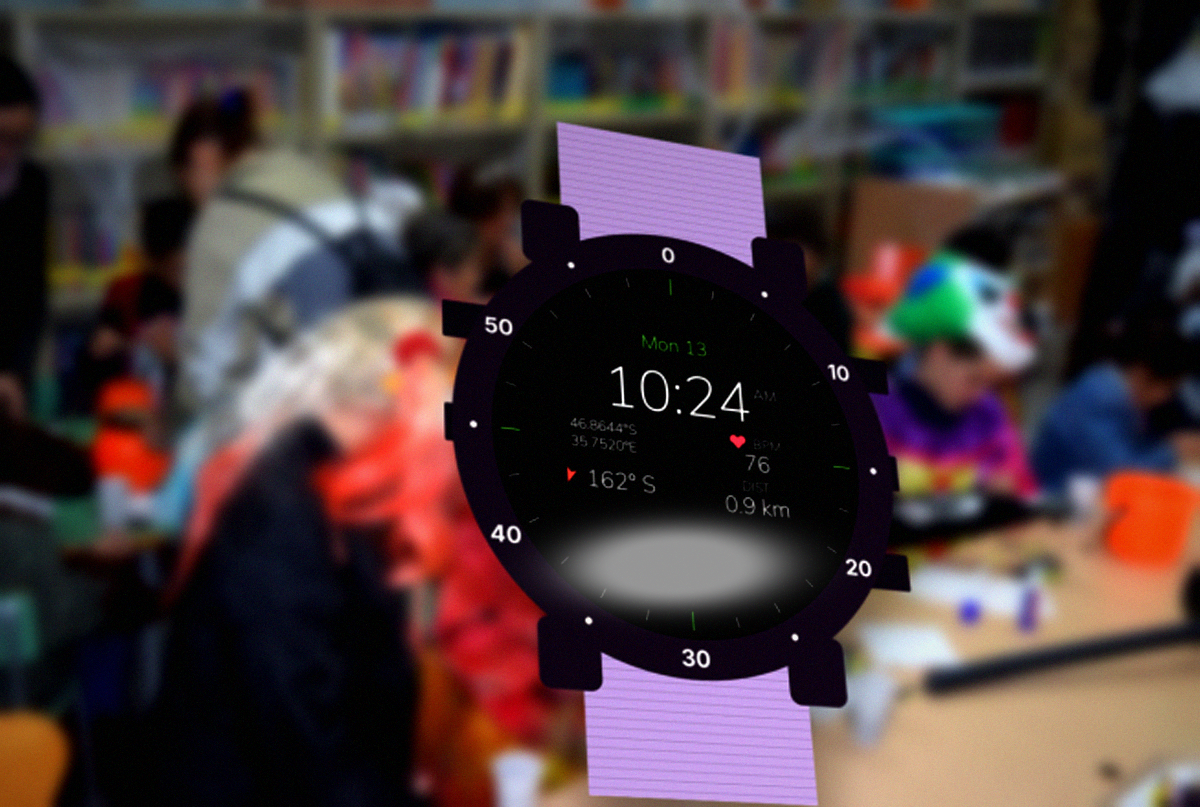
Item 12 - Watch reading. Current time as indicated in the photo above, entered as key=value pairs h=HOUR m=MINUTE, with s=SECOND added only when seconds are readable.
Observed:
h=10 m=24
